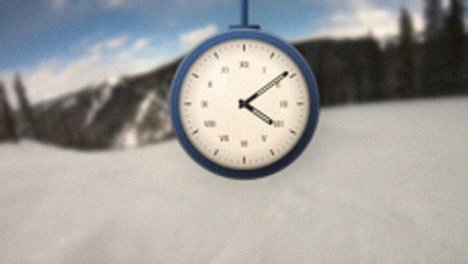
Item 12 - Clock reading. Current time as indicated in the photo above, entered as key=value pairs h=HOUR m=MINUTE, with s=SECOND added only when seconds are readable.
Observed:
h=4 m=9
